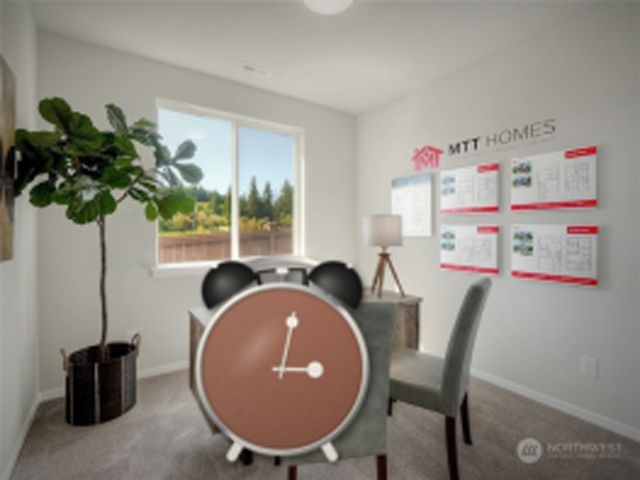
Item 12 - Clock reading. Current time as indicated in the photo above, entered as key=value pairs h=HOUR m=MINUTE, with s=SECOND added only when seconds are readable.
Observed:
h=3 m=2
